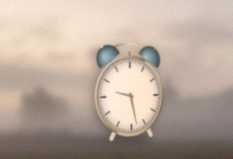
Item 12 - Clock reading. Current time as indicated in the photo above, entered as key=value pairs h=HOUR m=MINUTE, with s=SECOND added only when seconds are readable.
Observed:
h=9 m=28
